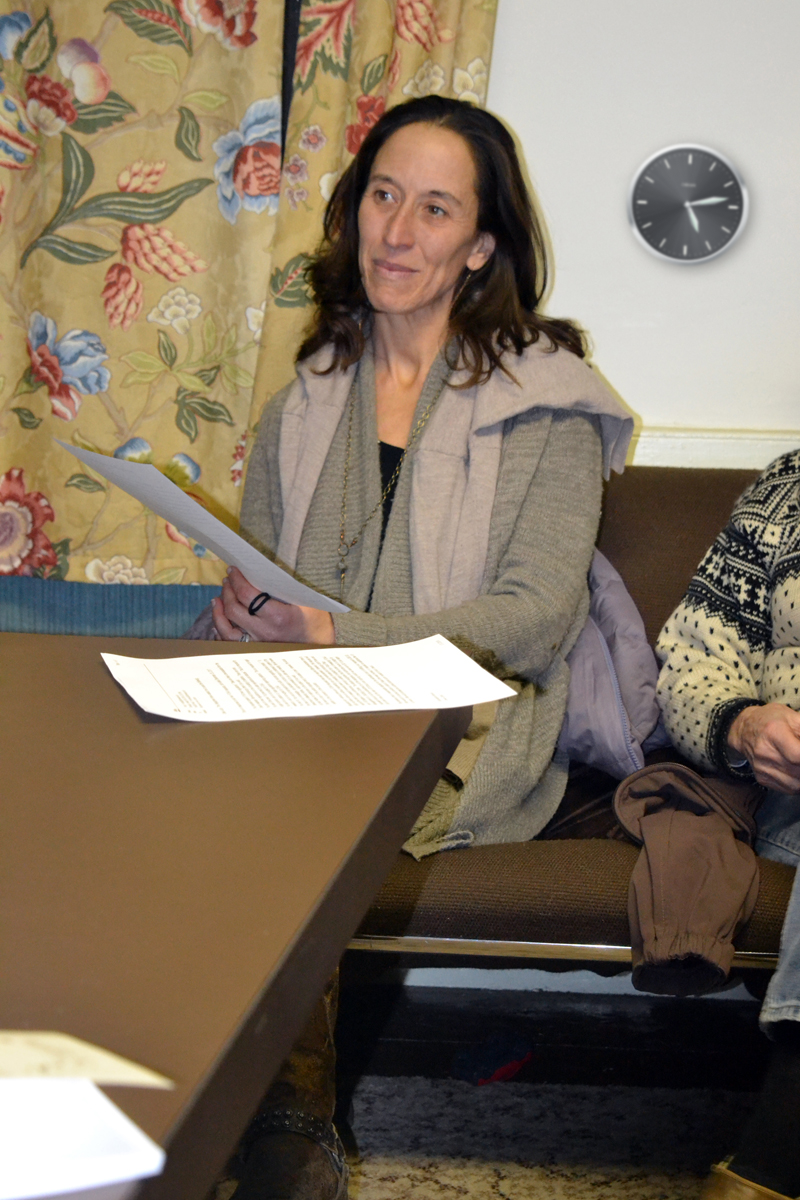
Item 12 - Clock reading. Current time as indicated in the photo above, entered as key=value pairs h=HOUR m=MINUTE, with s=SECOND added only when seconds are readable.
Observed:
h=5 m=13
